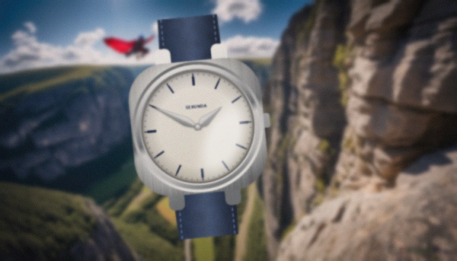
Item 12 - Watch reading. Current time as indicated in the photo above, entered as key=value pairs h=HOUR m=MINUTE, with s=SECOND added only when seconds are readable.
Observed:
h=1 m=50
